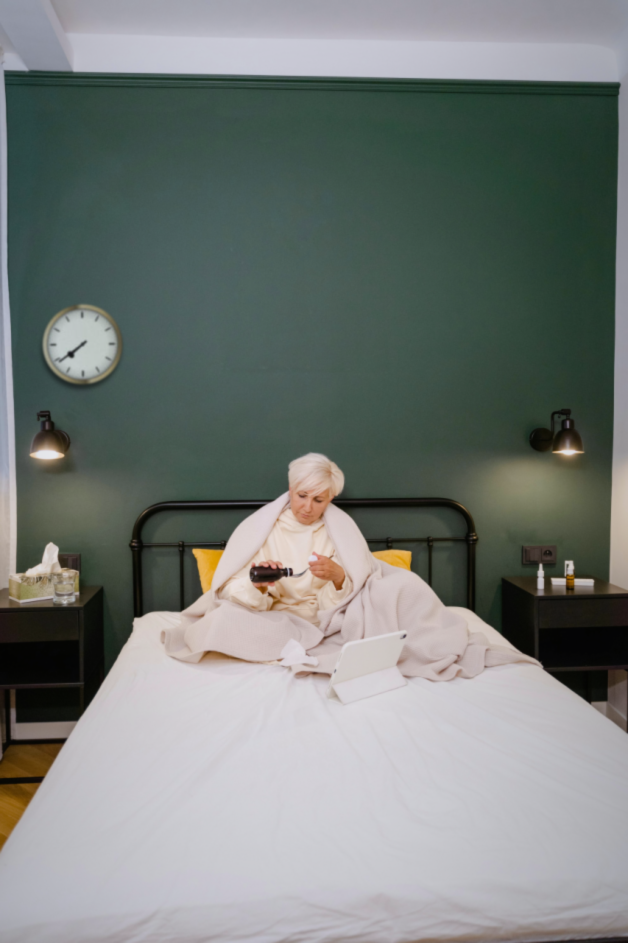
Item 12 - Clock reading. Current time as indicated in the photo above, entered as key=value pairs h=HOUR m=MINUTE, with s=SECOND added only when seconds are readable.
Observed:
h=7 m=39
